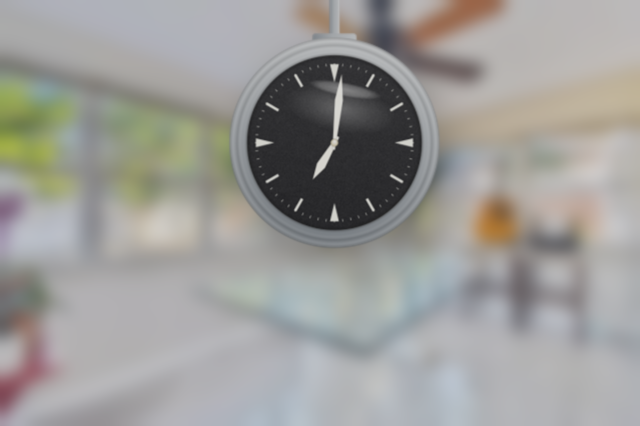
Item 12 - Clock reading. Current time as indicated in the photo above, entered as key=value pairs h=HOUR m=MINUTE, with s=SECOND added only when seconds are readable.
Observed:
h=7 m=1
